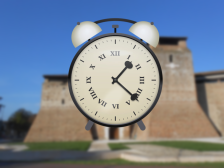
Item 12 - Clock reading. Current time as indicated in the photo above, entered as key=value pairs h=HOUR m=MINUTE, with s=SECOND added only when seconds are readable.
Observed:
h=1 m=22
